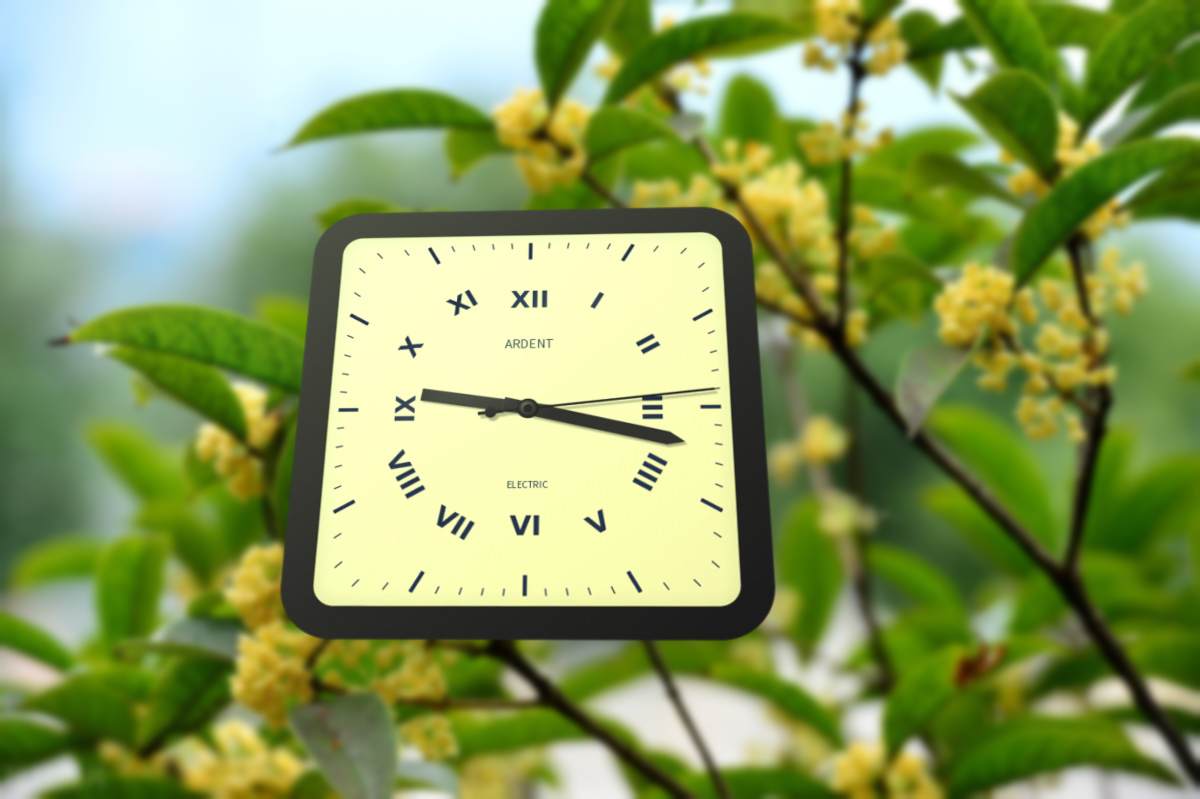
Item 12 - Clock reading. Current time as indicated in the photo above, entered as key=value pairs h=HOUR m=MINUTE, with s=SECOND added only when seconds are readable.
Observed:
h=9 m=17 s=14
